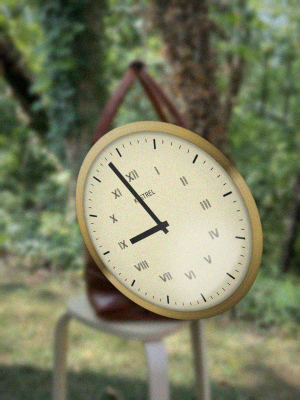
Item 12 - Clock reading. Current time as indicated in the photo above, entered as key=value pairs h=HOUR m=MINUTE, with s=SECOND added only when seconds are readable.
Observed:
h=8 m=58
